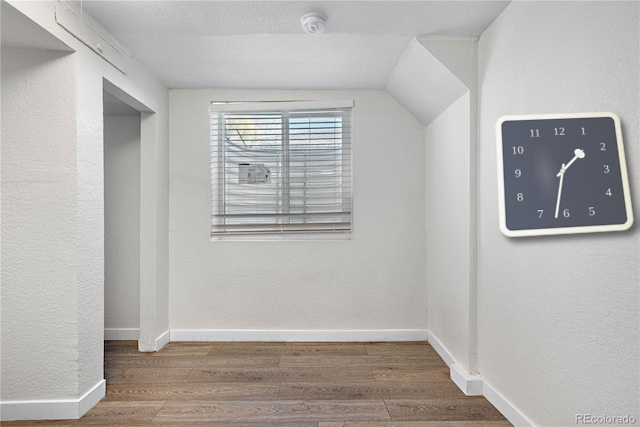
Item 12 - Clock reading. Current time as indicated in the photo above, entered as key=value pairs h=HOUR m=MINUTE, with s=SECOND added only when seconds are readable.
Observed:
h=1 m=32
